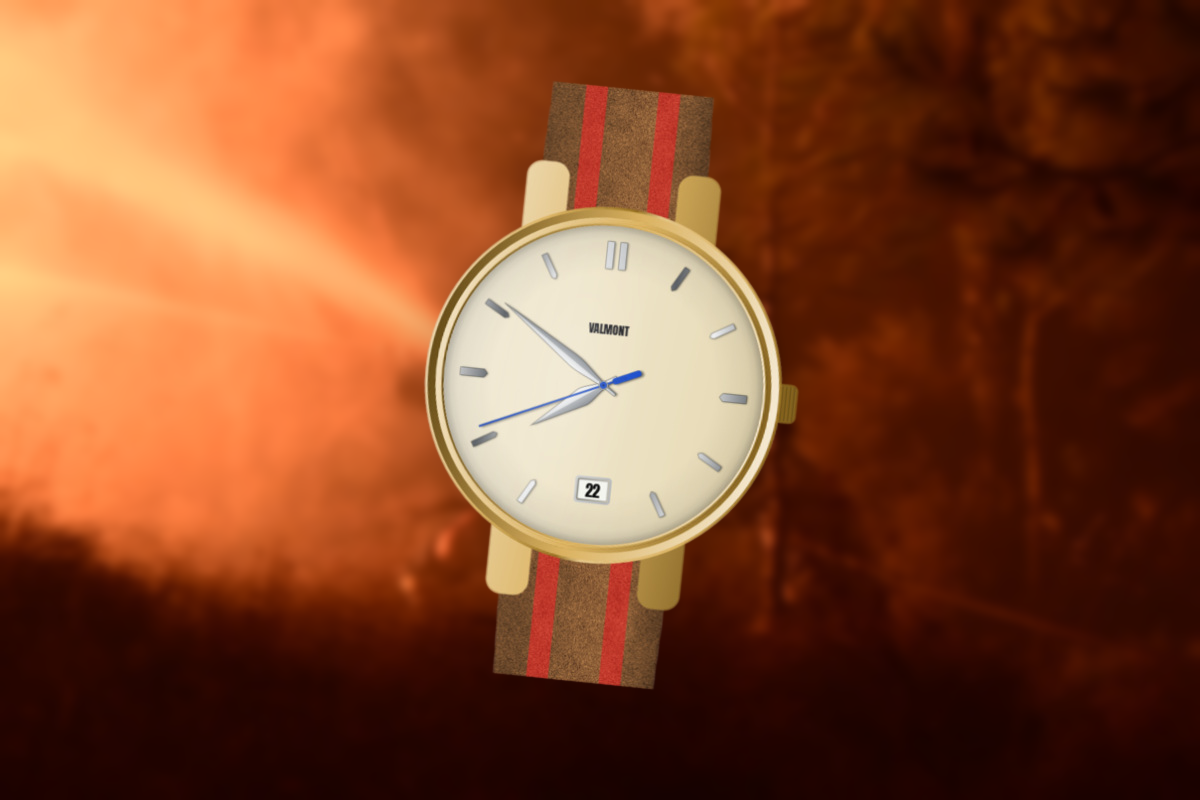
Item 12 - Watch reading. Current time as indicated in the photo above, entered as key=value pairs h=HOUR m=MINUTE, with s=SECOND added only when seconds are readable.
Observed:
h=7 m=50 s=41
